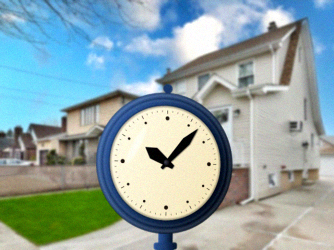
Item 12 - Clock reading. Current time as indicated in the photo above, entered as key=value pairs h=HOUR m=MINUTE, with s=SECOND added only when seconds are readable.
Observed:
h=10 m=7
